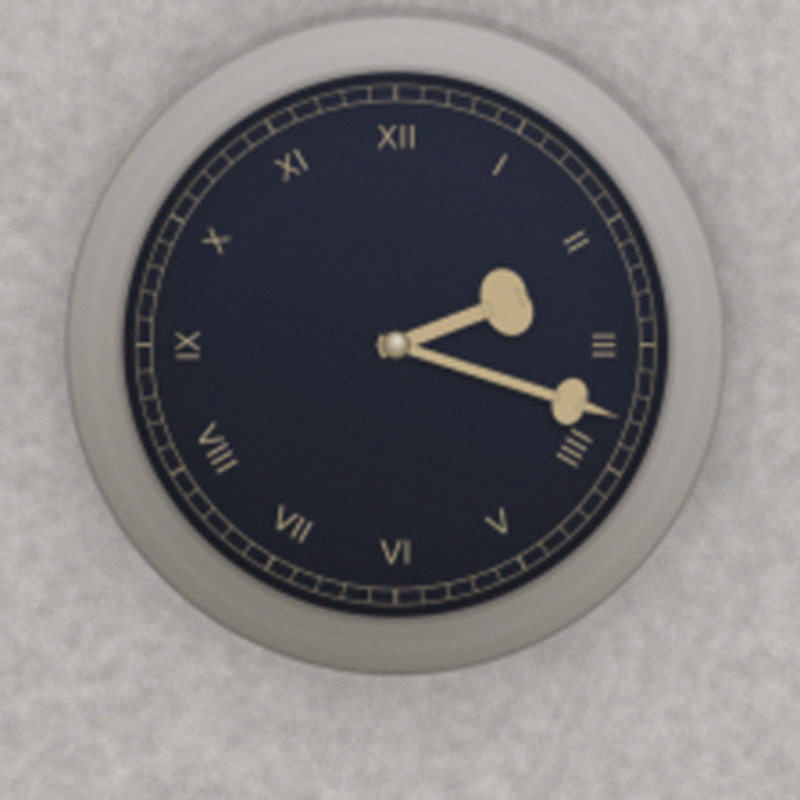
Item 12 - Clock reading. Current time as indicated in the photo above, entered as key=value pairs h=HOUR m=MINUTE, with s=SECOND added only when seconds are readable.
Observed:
h=2 m=18
